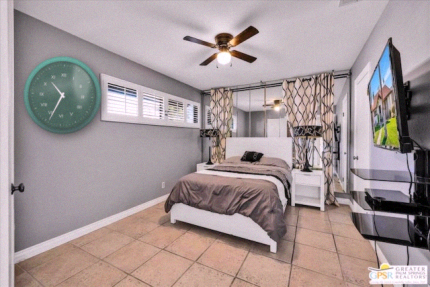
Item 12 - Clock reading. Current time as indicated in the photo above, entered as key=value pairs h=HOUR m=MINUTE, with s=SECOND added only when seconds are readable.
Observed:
h=10 m=34
